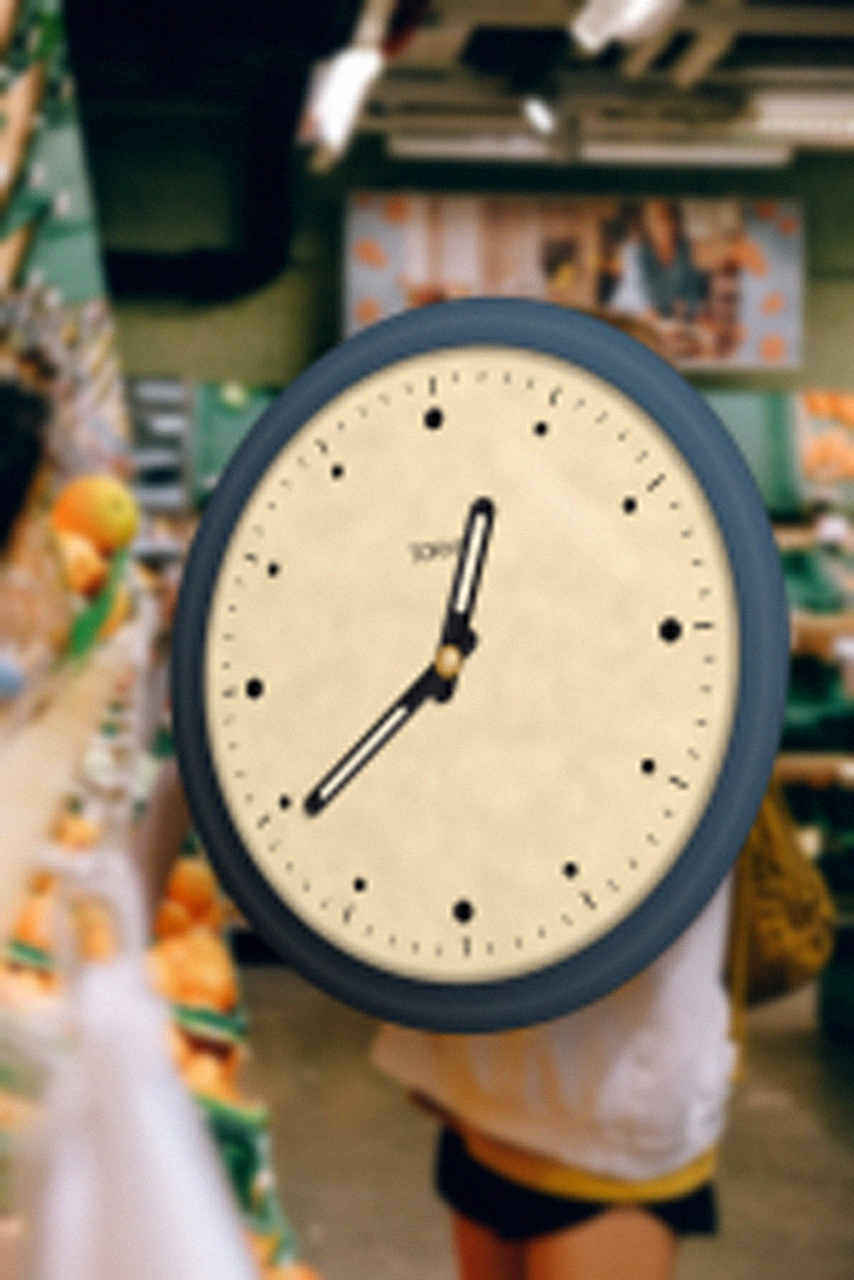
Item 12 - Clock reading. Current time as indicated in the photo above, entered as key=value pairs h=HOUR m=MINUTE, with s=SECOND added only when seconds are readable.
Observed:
h=12 m=39
